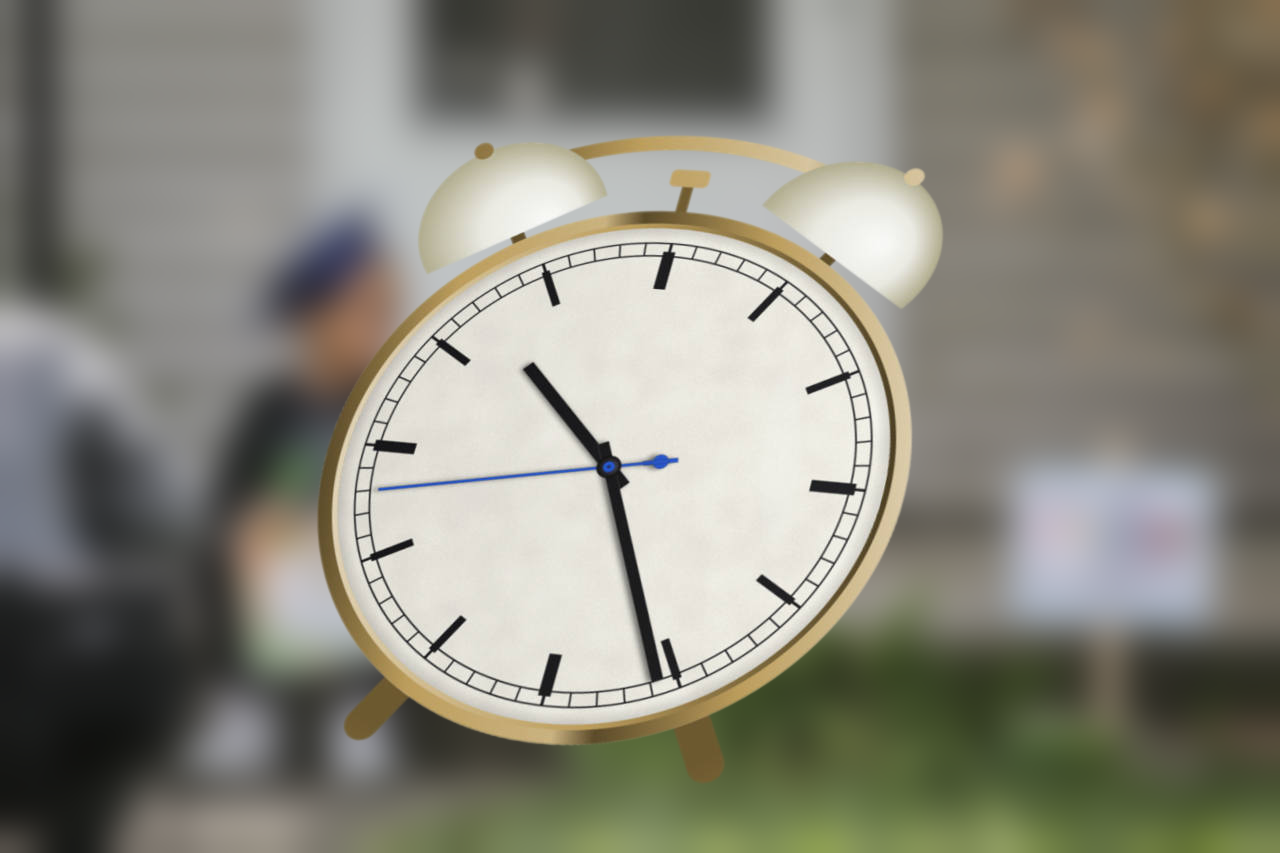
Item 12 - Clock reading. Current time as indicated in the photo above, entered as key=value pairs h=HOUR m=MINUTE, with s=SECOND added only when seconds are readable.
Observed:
h=10 m=25 s=43
